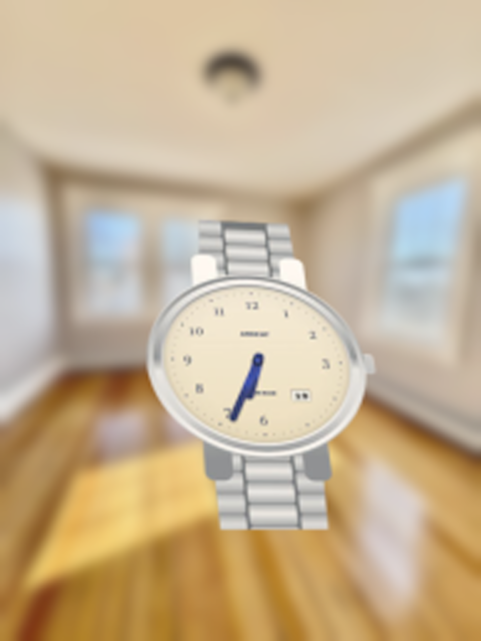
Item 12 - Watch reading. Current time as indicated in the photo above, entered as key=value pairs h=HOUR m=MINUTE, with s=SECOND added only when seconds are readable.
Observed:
h=6 m=34
